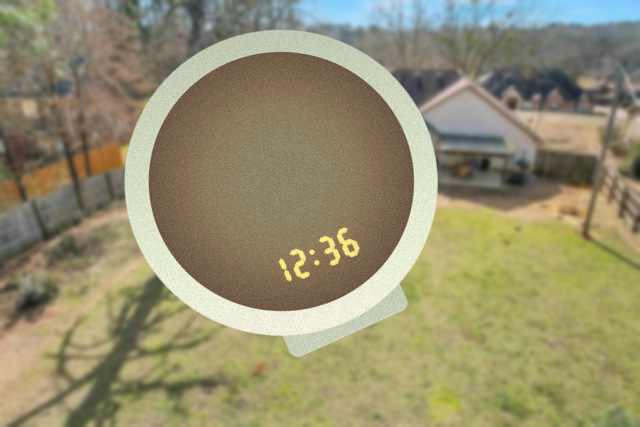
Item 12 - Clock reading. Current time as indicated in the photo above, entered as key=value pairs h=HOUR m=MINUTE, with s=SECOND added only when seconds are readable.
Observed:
h=12 m=36
